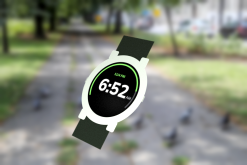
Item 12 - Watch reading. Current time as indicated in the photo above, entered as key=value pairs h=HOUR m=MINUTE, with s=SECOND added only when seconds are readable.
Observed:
h=6 m=52
